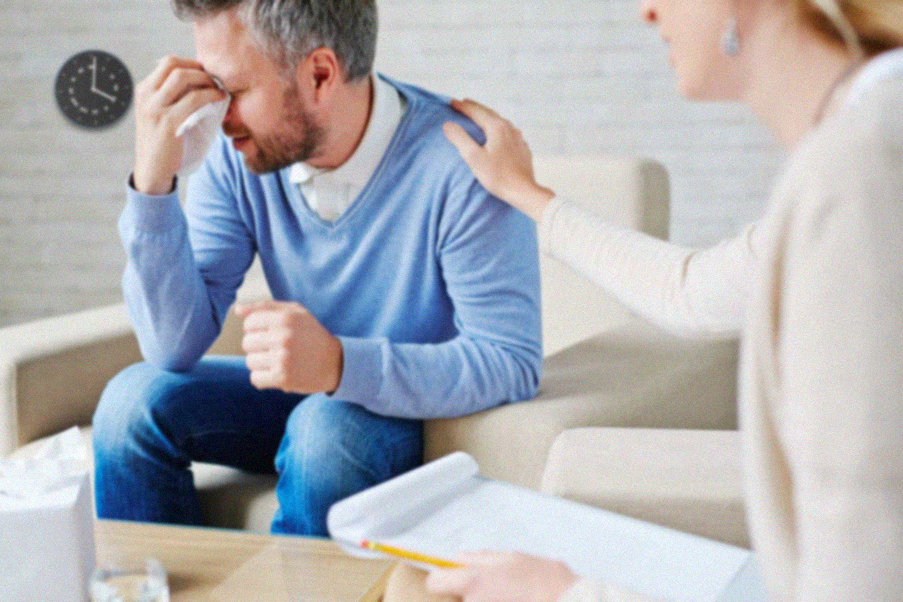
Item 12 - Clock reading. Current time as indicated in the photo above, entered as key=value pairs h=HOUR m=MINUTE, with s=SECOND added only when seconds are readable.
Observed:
h=4 m=1
